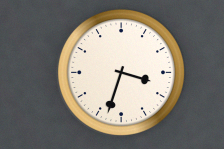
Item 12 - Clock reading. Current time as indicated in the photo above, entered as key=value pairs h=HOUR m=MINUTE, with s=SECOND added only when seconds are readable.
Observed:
h=3 m=33
